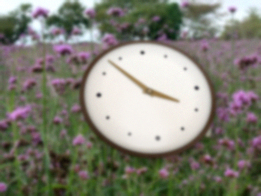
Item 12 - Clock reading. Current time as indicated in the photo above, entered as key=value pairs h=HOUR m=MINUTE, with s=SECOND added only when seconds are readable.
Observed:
h=3 m=53
